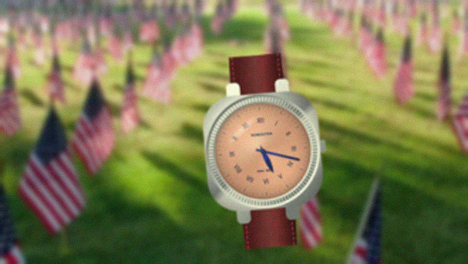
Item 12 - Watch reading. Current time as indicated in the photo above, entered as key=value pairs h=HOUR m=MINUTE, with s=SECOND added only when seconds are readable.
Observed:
h=5 m=18
